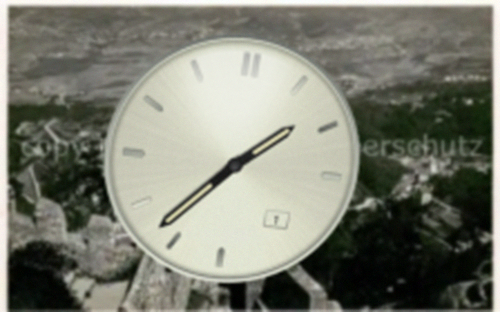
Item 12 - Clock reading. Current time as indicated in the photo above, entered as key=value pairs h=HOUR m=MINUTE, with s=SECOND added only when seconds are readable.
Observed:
h=1 m=37
